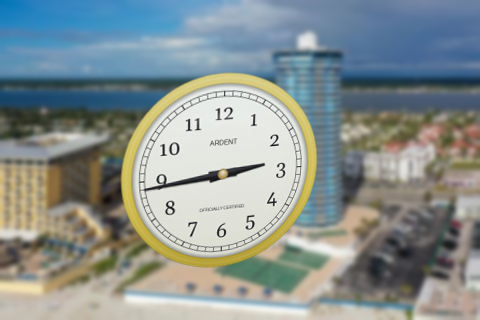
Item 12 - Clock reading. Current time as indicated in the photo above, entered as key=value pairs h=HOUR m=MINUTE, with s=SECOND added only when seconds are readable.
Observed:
h=2 m=44
